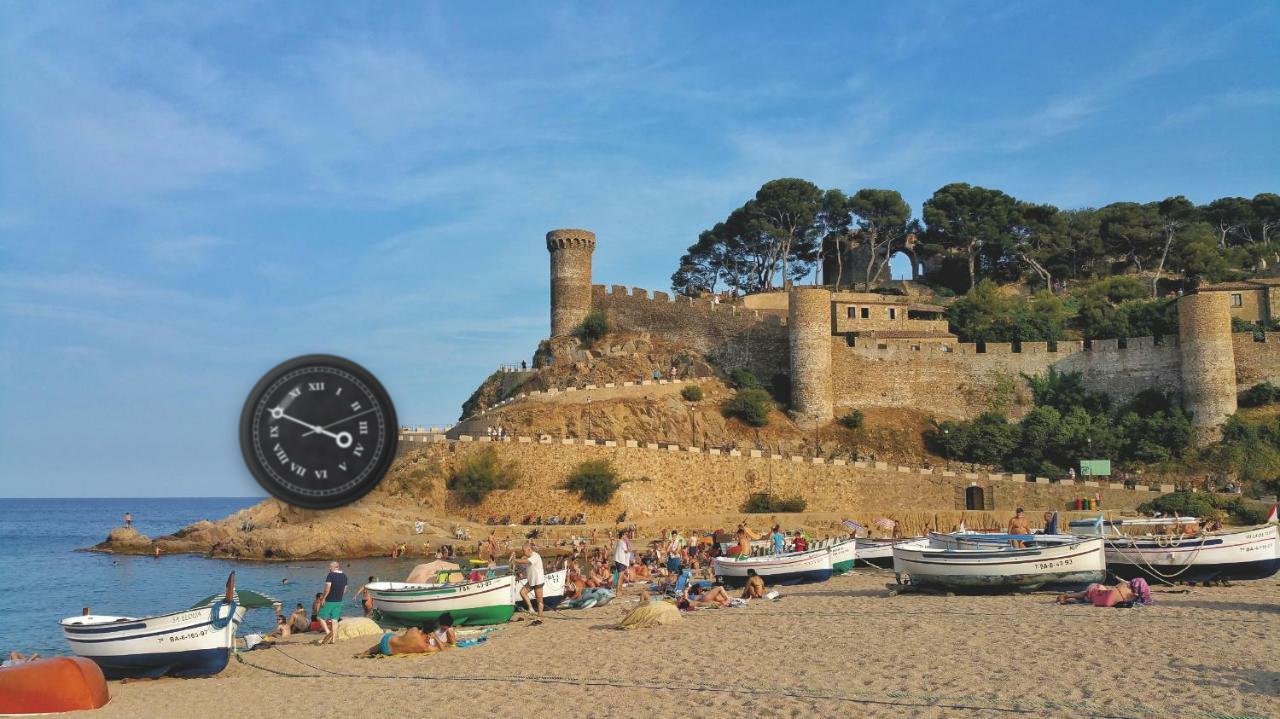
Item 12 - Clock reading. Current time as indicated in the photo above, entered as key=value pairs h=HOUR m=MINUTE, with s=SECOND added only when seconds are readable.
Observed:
h=3 m=49 s=12
